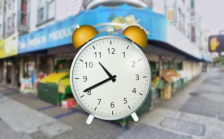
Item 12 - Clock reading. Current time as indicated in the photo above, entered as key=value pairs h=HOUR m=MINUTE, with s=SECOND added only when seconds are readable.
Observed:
h=10 m=41
